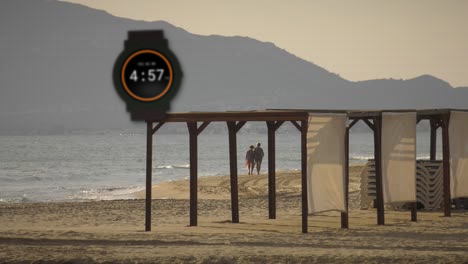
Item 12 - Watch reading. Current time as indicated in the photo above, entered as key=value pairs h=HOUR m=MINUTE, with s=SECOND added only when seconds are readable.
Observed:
h=4 m=57
